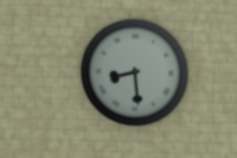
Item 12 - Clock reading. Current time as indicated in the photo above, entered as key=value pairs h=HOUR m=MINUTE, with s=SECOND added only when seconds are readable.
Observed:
h=8 m=29
